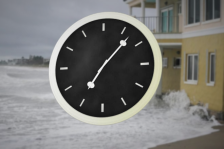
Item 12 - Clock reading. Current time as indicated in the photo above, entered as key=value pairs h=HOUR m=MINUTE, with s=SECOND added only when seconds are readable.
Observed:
h=7 m=7
